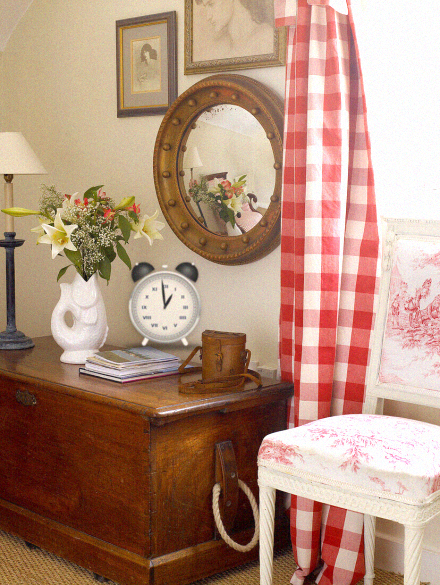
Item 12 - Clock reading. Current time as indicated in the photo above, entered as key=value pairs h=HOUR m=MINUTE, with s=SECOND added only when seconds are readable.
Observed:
h=12 m=59
